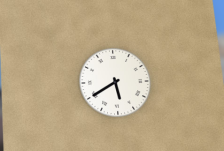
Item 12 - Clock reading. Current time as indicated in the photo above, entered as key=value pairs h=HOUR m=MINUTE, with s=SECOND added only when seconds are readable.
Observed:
h=5 m=40
